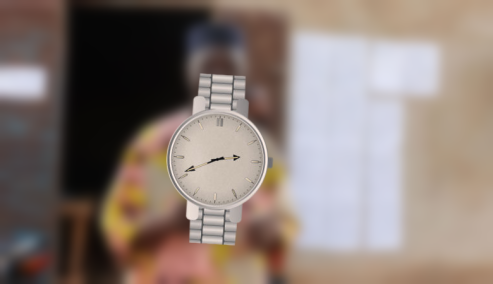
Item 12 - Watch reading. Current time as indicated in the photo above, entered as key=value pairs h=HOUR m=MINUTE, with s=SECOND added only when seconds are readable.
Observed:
h=2 m=41
